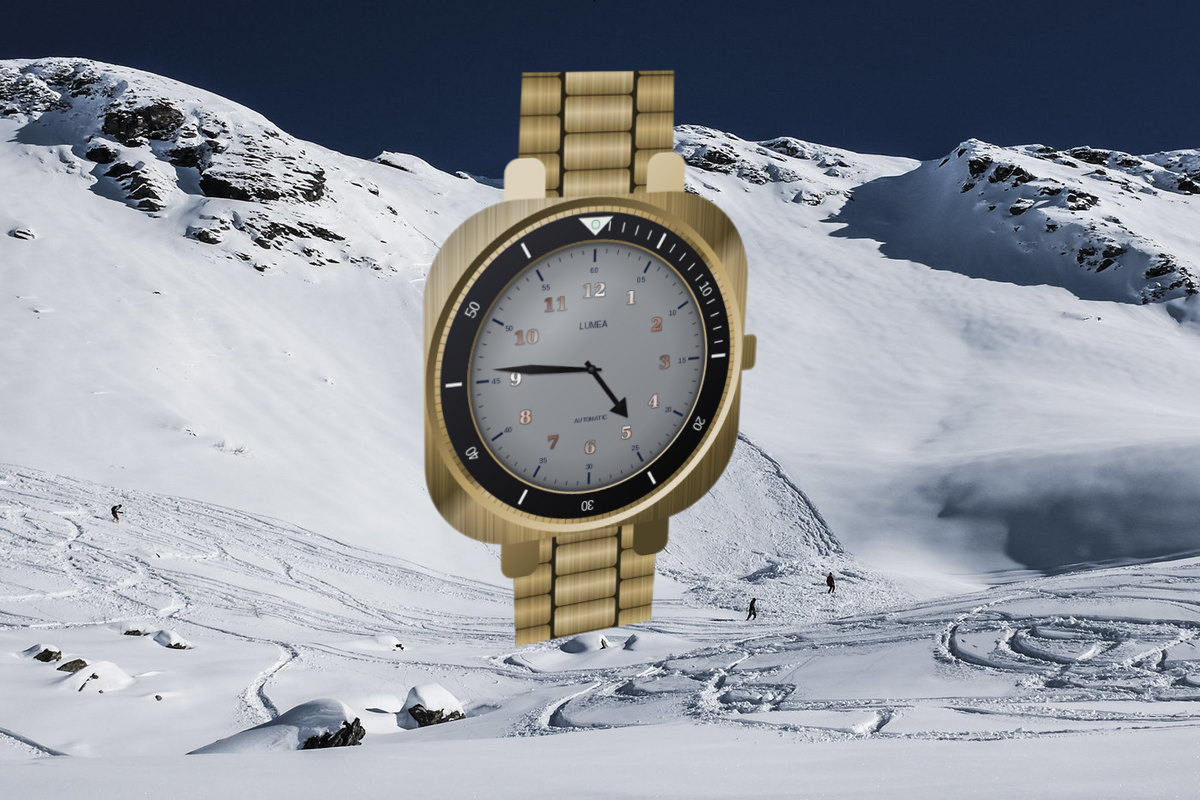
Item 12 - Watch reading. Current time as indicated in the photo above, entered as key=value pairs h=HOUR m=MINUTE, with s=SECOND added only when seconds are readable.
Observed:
h=4 m=46
